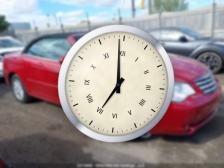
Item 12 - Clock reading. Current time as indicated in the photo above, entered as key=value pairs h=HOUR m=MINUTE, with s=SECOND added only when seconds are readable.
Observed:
h=6 m=59
